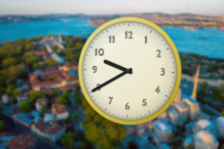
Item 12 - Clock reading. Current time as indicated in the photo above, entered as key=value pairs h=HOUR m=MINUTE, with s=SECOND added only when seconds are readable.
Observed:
h=9 m=40
